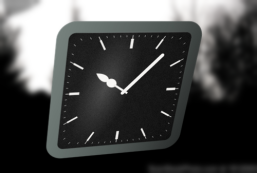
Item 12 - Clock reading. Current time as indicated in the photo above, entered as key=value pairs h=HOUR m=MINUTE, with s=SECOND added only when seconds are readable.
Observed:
h=10 m=7
